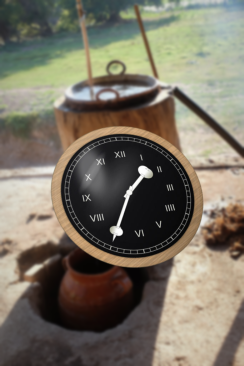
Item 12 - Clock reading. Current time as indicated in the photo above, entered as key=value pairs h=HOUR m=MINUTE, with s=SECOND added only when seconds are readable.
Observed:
h=1 m=35
